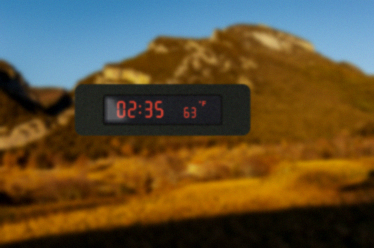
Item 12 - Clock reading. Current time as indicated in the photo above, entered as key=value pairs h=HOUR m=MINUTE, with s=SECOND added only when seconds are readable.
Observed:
h=2 m=35
